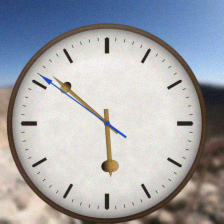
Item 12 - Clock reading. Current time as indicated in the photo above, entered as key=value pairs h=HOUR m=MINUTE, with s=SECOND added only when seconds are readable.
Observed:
h=5 m=51 s=51
